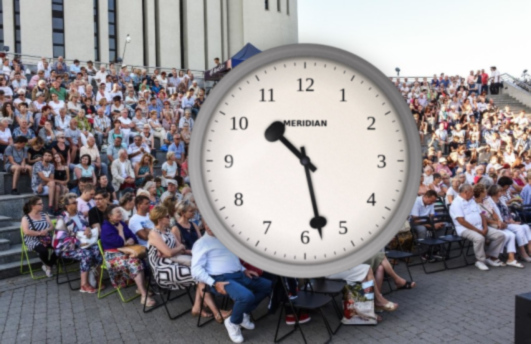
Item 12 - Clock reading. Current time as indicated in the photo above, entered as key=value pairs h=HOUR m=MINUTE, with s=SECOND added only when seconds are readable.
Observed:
h=10 m=28
